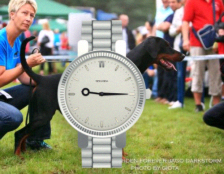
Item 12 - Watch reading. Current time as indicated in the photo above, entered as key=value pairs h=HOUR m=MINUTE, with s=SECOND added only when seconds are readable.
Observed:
h=9 m=15
